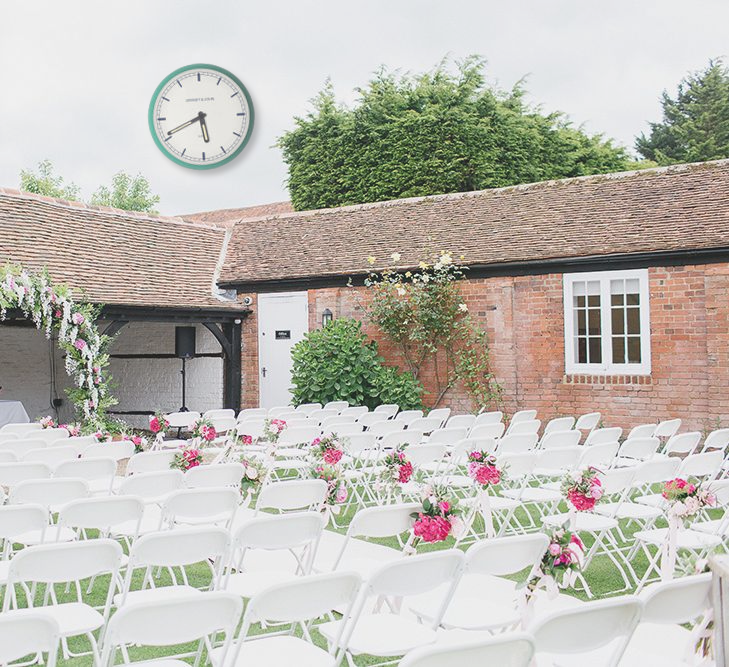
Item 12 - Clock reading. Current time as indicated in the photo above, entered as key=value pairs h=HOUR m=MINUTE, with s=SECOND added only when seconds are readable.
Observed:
h=5 m=41
